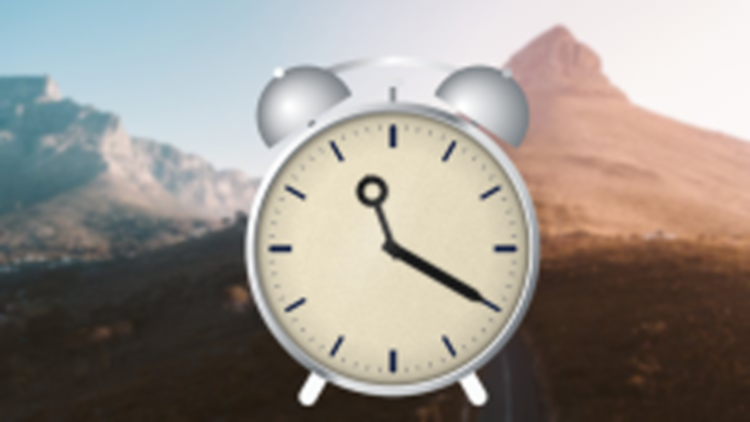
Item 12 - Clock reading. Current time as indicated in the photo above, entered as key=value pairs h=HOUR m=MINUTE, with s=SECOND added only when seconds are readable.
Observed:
h=11 m=20
